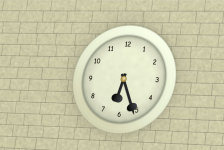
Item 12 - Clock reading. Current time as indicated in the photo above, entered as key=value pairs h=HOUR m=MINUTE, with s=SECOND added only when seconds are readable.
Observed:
h=6 m=26
